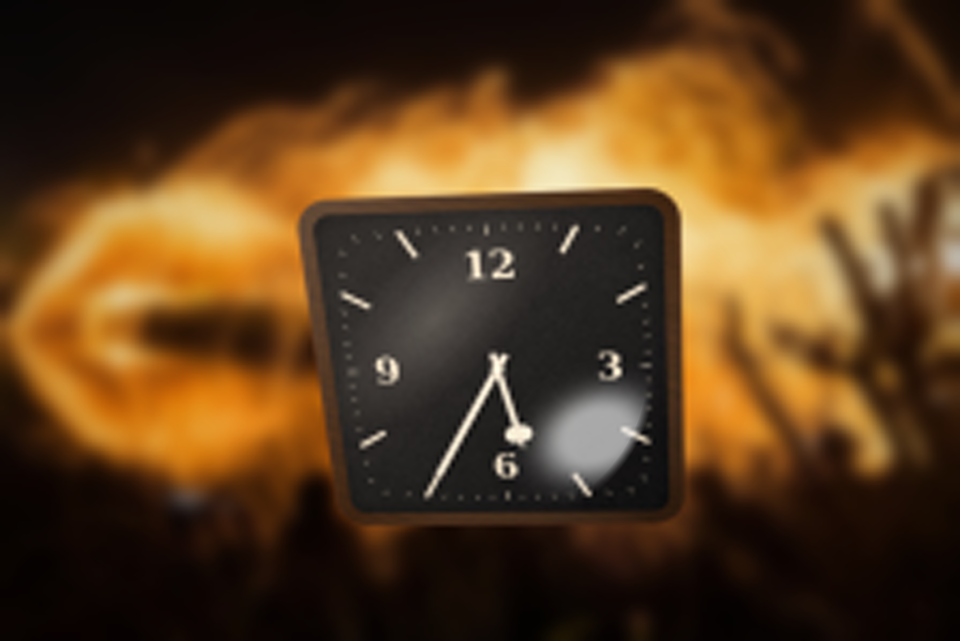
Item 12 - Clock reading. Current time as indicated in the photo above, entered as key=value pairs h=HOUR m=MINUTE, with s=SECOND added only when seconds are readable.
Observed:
h=5 m=35
